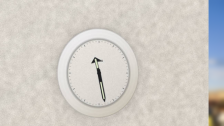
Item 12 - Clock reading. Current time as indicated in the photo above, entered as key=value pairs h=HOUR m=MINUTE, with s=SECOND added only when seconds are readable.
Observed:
h=11 m=28
